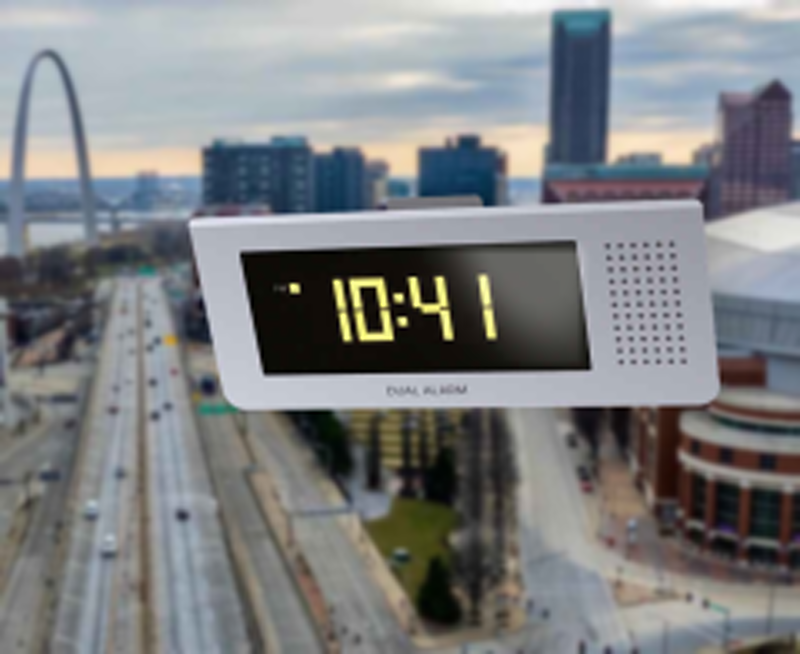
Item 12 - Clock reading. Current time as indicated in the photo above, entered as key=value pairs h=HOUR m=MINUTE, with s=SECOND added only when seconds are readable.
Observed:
h=10 m=41
